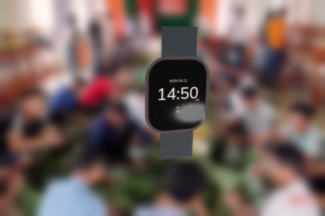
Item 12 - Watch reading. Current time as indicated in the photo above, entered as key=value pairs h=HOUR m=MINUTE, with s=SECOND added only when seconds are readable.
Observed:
h=14 m=50
